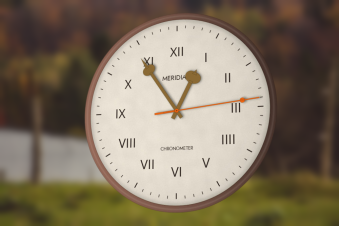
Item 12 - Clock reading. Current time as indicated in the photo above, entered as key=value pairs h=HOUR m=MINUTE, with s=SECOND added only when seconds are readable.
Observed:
h=12 m=54 s=14
